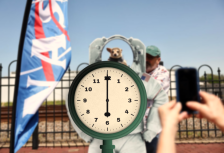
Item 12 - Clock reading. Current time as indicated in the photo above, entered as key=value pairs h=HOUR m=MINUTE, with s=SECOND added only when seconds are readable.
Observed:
h=6 m=0
